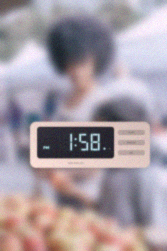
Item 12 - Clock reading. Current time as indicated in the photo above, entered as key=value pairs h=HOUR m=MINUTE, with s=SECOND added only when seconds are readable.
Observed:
h=1 m=58
